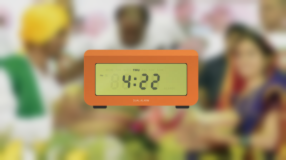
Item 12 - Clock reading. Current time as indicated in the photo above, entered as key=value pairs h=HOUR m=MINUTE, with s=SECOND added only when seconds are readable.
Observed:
h=4 m=22
